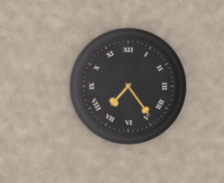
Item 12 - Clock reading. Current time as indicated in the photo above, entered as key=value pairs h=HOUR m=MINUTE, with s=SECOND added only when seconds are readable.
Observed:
h=7 m=24
